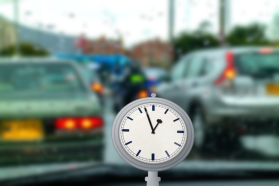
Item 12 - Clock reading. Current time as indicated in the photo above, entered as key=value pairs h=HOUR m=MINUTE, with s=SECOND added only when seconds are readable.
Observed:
h=12 m=57
